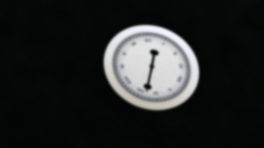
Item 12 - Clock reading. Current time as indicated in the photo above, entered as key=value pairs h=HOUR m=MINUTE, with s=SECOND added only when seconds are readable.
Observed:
h=12 m=33
